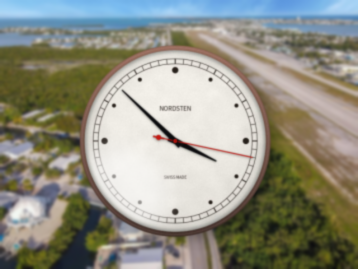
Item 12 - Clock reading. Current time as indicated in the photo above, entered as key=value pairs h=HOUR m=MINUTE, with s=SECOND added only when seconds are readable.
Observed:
h=3 m=52 s=17
